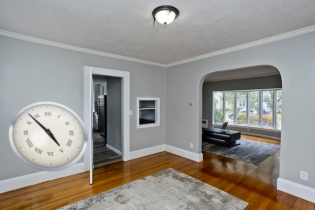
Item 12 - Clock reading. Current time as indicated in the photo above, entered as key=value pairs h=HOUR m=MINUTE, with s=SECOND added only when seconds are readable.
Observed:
h=4 m=53
